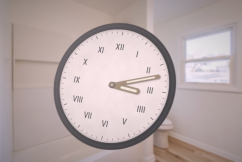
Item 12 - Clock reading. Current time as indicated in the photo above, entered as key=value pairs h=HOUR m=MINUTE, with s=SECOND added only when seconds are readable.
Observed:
h=3 m=12
